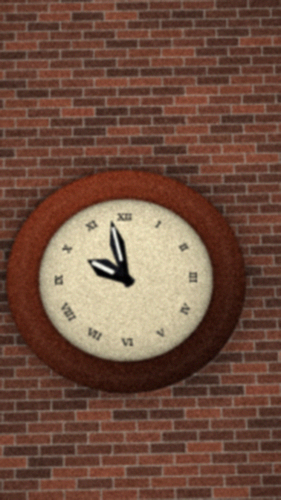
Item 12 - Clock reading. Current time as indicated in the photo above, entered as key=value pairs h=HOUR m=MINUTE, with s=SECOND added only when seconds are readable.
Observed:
h=9 m=58
